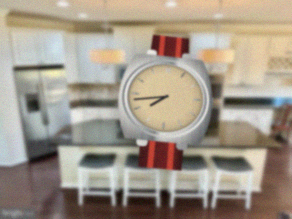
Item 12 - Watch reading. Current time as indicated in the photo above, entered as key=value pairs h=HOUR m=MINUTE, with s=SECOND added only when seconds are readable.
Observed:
h=7 m=43
